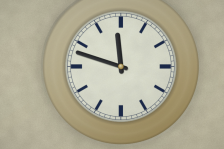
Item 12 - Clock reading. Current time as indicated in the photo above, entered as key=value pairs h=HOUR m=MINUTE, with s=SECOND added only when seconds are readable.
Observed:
h=11 m=48
